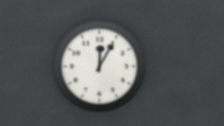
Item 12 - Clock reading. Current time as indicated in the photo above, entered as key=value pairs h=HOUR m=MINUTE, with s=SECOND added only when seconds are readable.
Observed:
h=12 m=5
